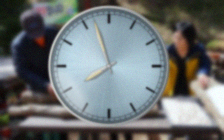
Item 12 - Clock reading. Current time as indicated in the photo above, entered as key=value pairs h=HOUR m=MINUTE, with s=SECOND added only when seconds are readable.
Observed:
h=7 m=57
